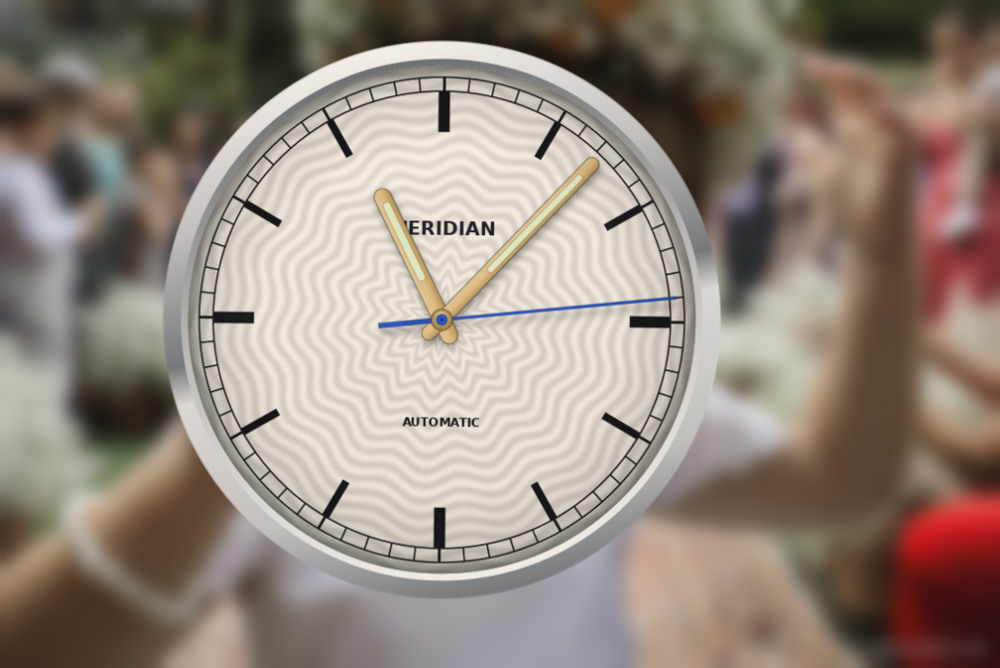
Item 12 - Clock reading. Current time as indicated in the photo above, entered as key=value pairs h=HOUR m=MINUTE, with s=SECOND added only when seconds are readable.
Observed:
h=11 m=7 s=14
